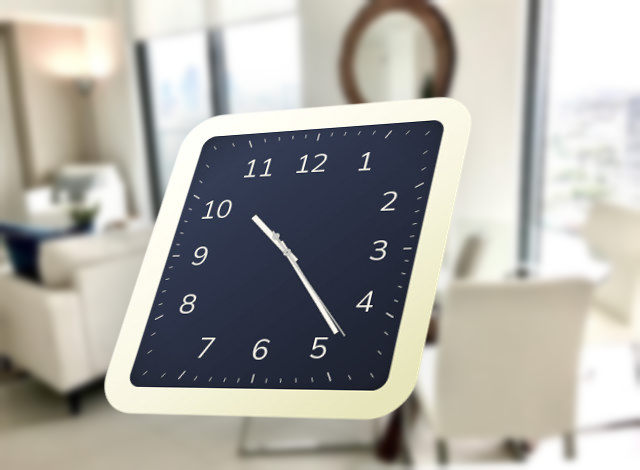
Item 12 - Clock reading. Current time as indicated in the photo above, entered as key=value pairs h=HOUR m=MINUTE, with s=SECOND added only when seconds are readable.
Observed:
h=10 m=23 s=23
